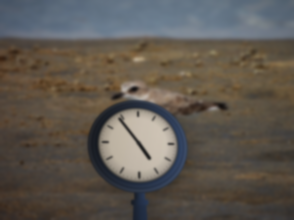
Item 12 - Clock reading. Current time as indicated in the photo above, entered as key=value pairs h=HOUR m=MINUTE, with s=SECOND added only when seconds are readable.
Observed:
h=4 m=54
